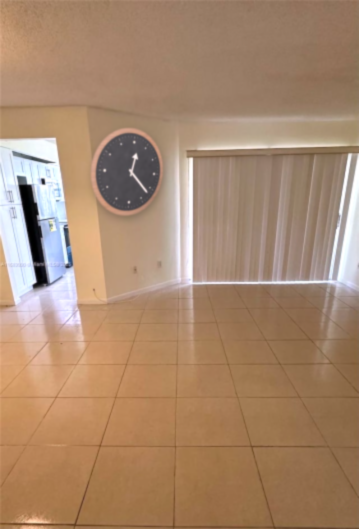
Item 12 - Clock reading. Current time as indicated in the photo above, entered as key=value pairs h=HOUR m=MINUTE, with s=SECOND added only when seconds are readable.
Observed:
h=12 m=22
